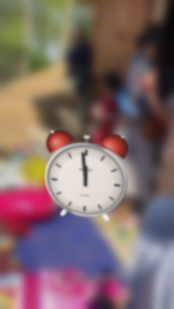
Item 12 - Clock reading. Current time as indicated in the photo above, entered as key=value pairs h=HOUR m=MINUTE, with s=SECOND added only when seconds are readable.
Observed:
h=11 m=59
